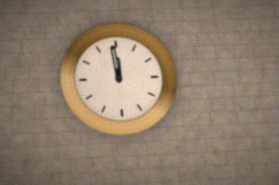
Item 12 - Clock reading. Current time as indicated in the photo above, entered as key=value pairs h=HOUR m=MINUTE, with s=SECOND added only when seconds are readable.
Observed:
h=11 m=59
